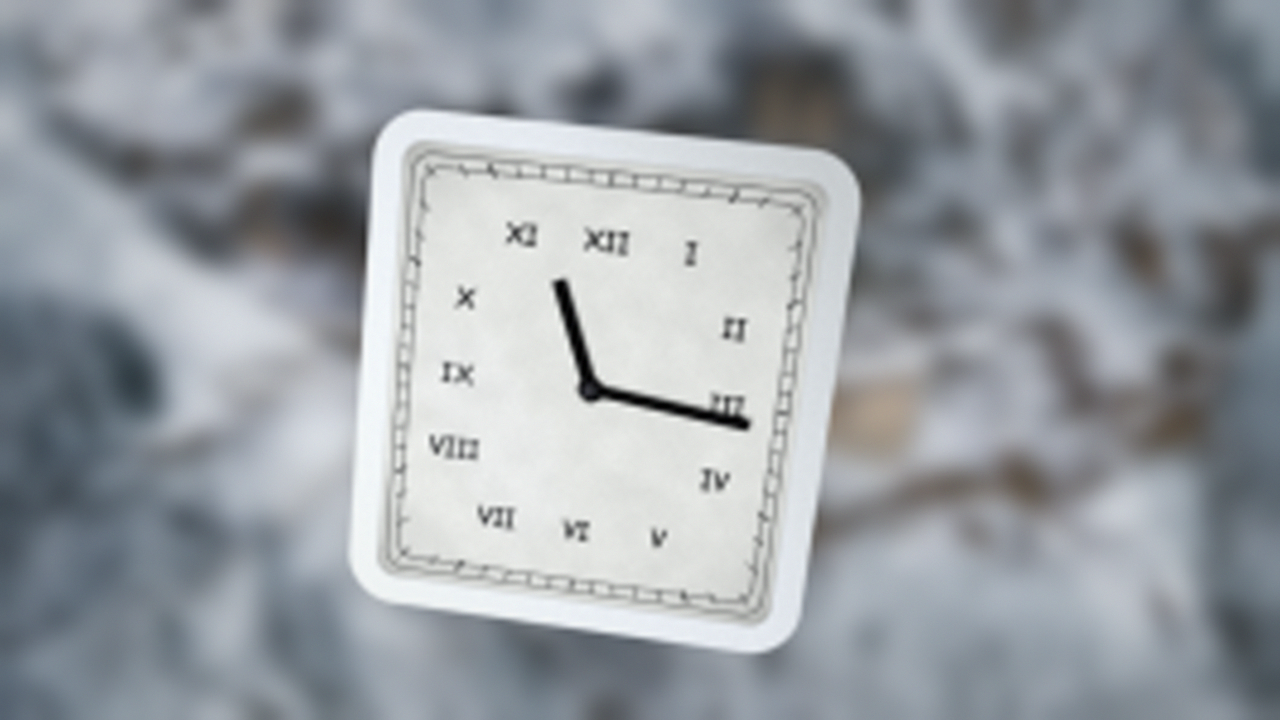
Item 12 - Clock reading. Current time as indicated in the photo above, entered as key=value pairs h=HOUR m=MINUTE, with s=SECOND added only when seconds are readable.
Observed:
h=11 m=16
